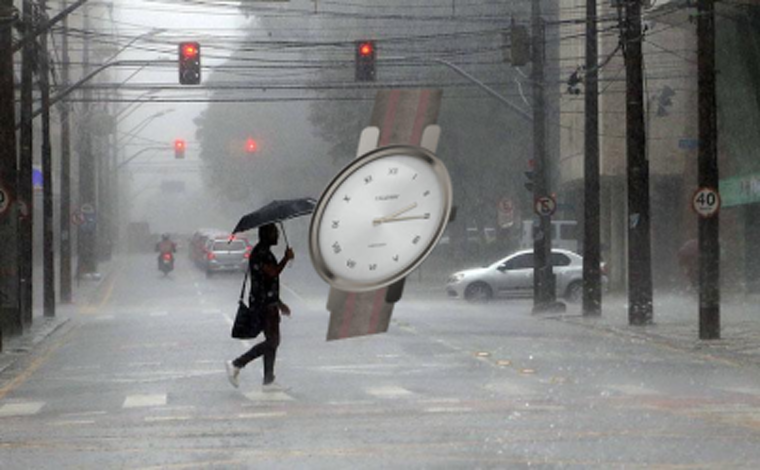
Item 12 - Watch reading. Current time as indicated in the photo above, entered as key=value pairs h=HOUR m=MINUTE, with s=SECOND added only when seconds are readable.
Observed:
h=2 m=15
